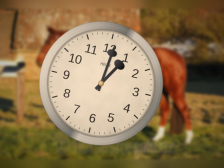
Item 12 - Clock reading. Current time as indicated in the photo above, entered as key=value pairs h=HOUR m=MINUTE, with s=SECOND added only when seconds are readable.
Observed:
h=1 m=1
